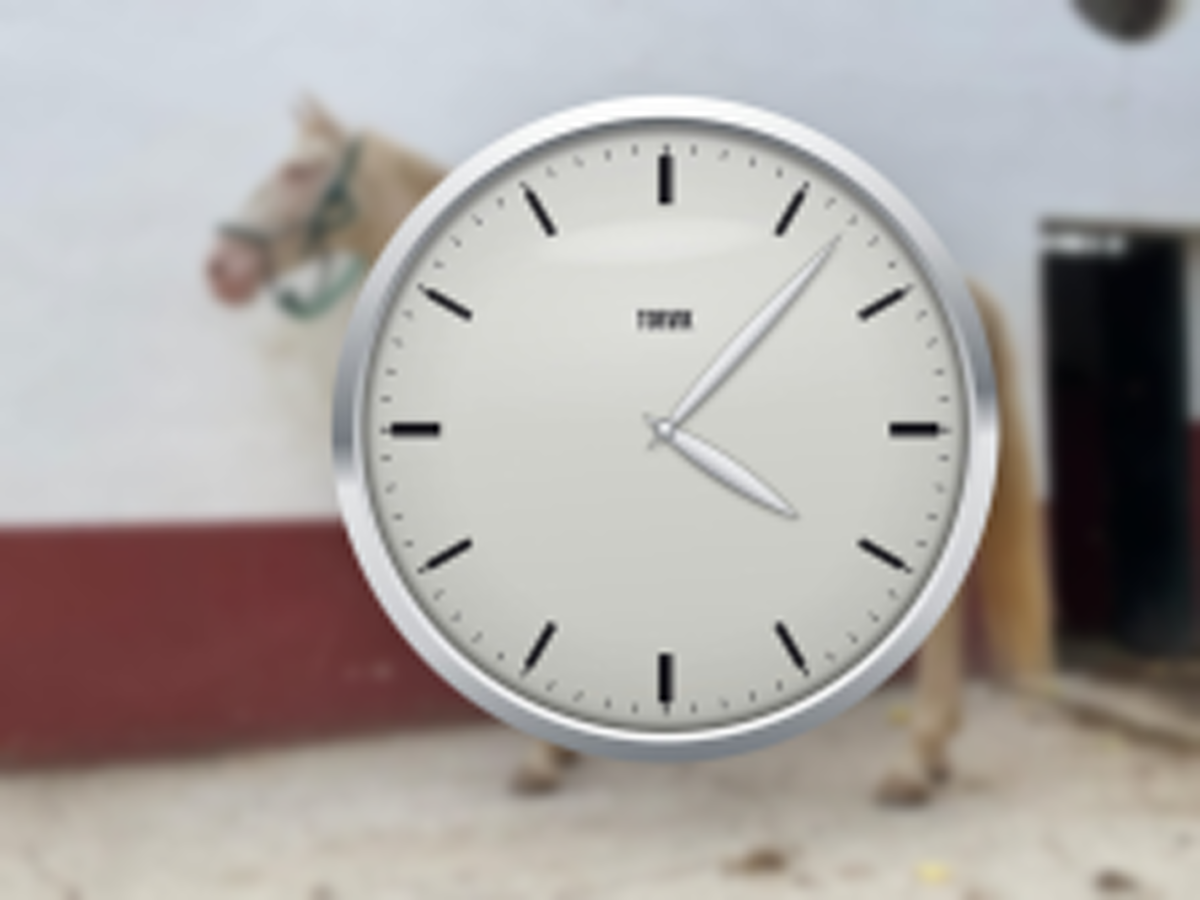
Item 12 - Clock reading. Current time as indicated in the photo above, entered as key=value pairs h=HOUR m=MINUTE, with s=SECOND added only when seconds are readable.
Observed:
h=4 m=7
